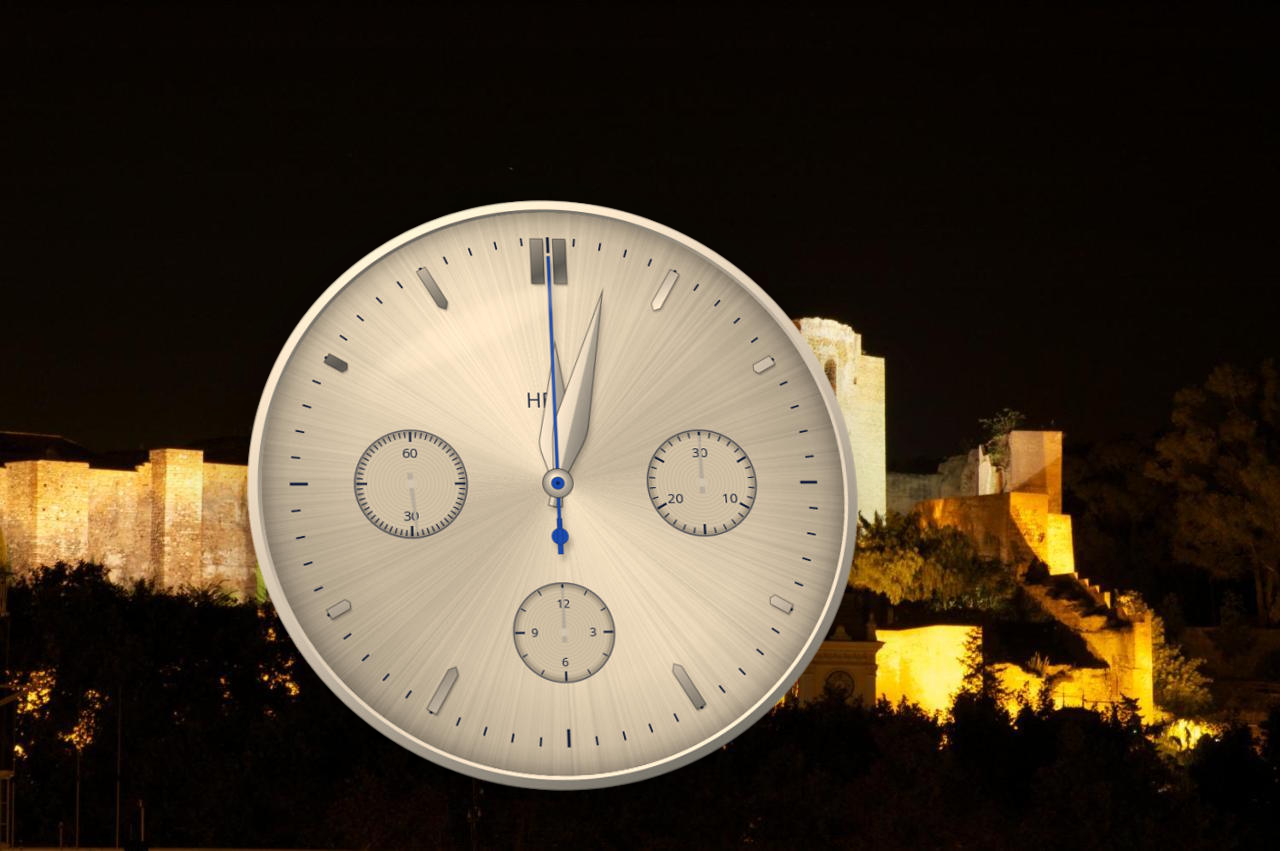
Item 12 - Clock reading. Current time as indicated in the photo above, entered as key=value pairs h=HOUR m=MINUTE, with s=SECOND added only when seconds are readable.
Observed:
h=12 m=2 s=29
